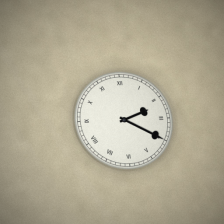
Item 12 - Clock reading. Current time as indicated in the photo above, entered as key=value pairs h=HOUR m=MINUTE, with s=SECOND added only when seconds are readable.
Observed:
h=2 m=20
